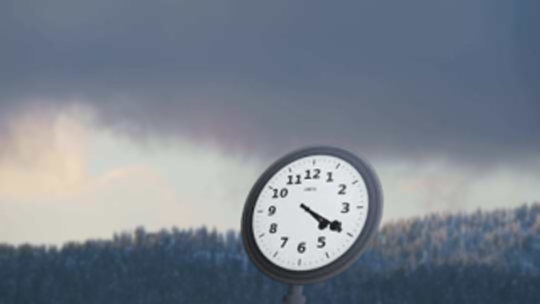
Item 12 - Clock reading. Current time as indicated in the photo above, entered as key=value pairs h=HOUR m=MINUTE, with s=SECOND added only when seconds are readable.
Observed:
h=4 m=20
